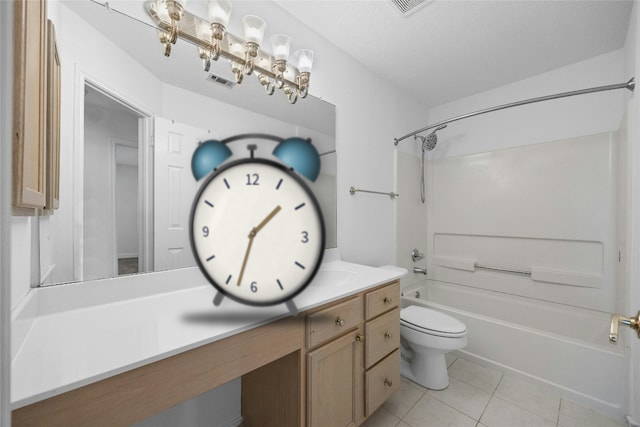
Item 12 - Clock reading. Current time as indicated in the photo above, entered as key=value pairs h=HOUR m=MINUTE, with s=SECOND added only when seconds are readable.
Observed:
h=1 m=33
